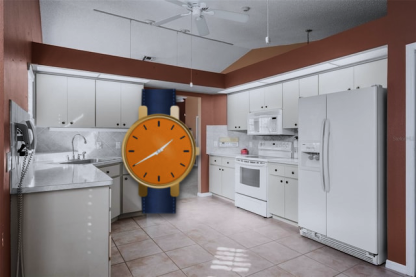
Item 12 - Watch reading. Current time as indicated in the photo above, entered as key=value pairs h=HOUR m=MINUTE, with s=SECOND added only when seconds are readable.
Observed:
h=1 m=40
